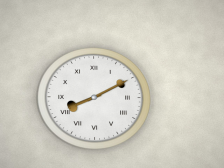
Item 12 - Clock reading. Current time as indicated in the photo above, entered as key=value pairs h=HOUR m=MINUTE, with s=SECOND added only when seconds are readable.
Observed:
h=8 m=10
